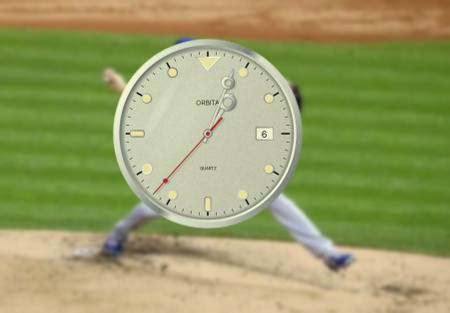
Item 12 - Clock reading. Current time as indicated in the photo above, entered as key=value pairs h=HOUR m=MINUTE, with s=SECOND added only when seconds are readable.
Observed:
h=1 m=3 s=37
